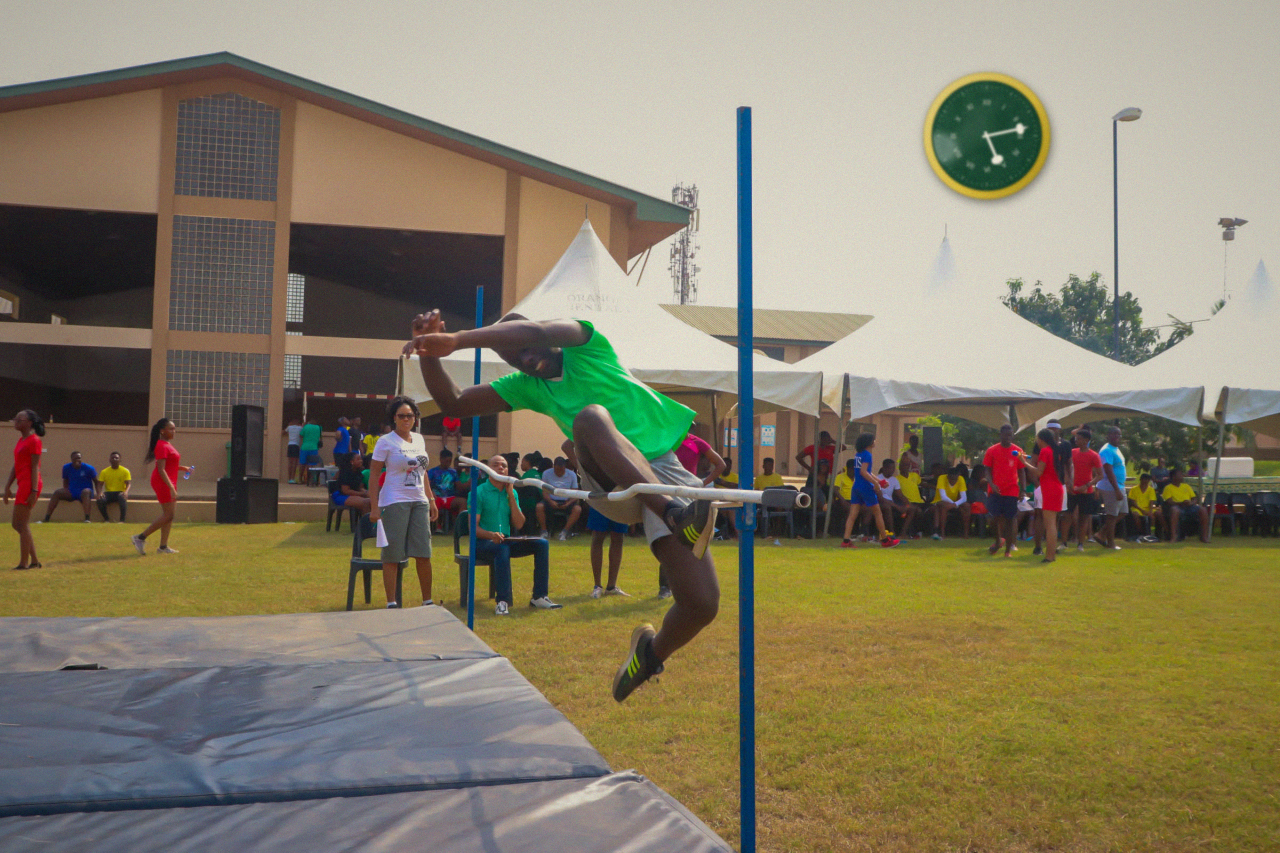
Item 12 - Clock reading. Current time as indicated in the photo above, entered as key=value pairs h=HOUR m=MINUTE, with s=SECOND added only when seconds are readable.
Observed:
h=5 m=13
